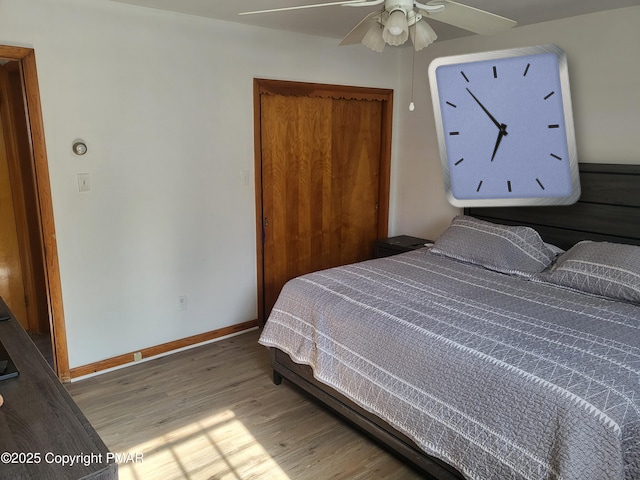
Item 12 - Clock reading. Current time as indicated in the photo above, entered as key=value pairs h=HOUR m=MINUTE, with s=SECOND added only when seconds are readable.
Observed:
h=6 m=54
